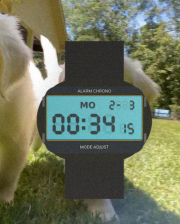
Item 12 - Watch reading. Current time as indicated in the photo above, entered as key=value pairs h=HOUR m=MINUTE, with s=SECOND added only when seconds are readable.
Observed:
h=0 m=34 s=15
